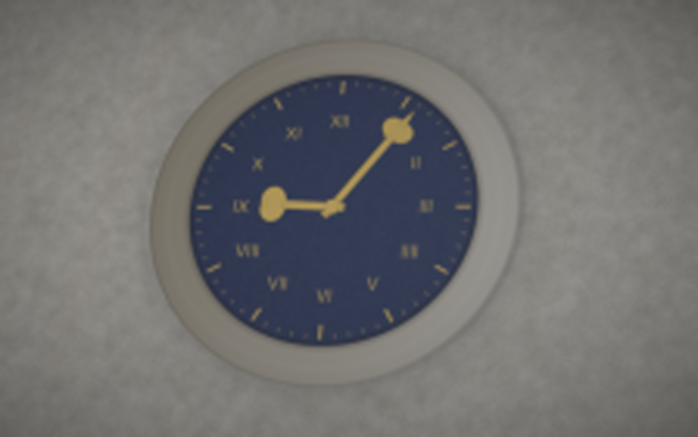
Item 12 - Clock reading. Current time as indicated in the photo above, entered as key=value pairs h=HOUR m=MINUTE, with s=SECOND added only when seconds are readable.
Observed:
h=9 m=6
